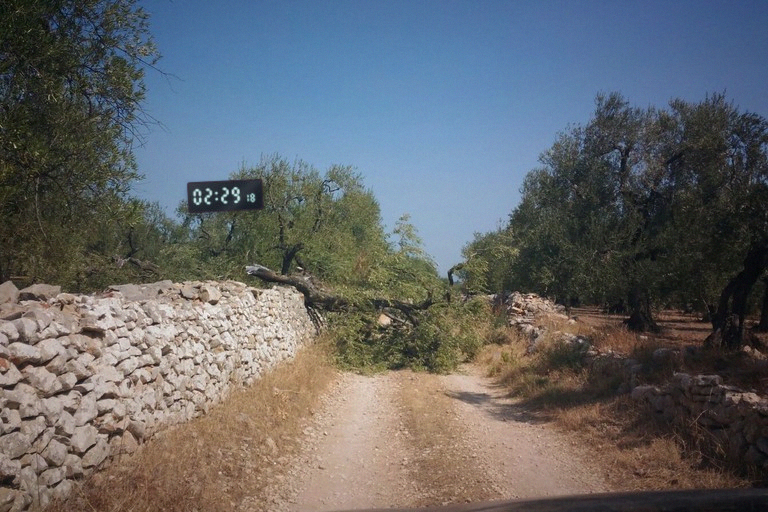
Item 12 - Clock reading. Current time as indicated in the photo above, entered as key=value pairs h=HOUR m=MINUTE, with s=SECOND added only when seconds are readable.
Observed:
h=2 m=29 s=18
